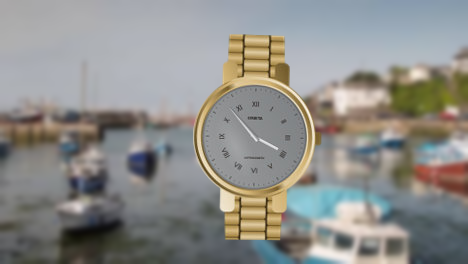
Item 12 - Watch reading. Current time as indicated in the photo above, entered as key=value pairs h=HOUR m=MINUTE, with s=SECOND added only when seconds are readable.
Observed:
h=3 m=53
